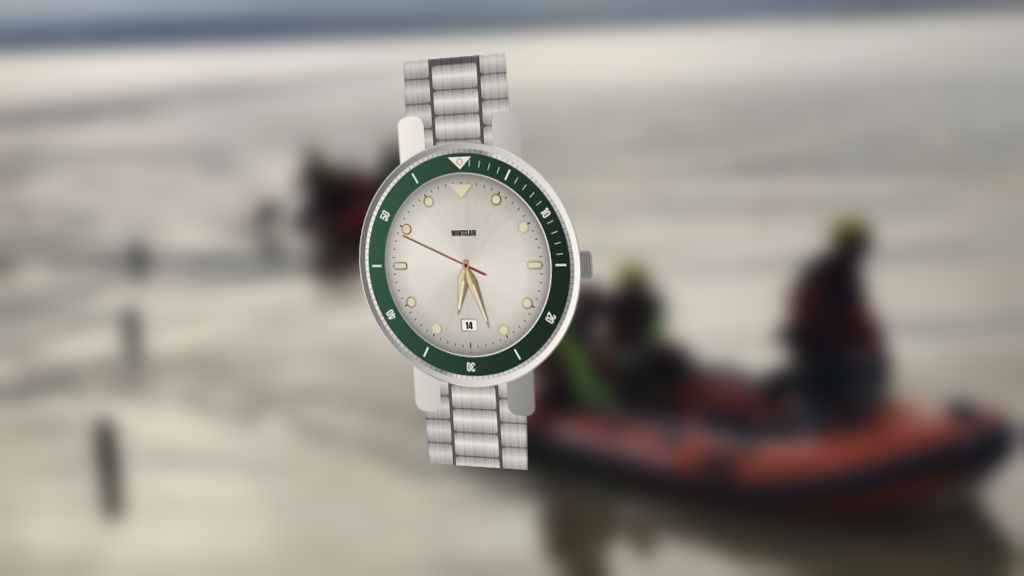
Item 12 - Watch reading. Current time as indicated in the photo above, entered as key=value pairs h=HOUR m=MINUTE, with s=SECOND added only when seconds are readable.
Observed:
h=6 m=26 s=49
